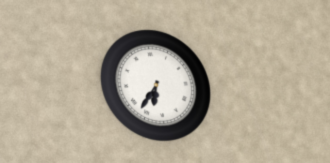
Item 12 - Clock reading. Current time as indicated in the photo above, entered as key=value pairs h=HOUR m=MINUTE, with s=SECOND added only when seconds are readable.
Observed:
h=6 m=37
